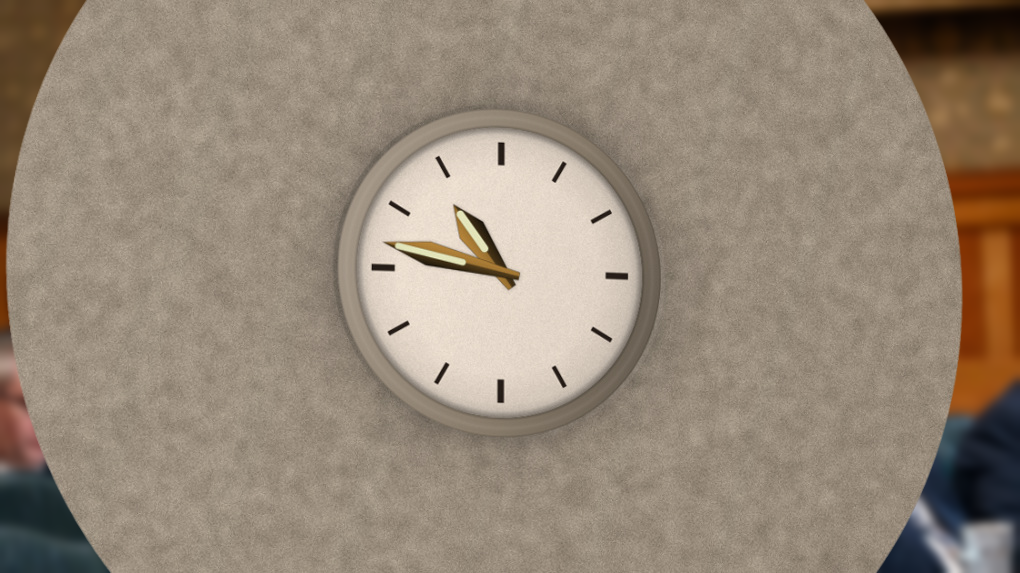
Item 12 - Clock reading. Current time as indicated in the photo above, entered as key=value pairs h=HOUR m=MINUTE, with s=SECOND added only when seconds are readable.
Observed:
h=10 m=47
